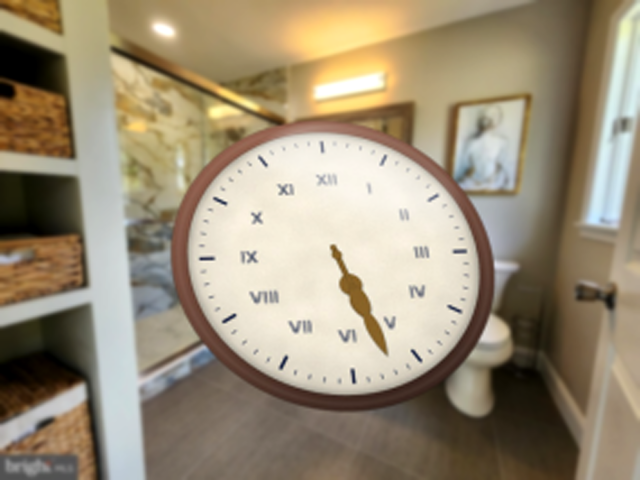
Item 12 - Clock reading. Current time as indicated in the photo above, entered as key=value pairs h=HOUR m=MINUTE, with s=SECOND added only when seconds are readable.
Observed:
h=5 m=27
